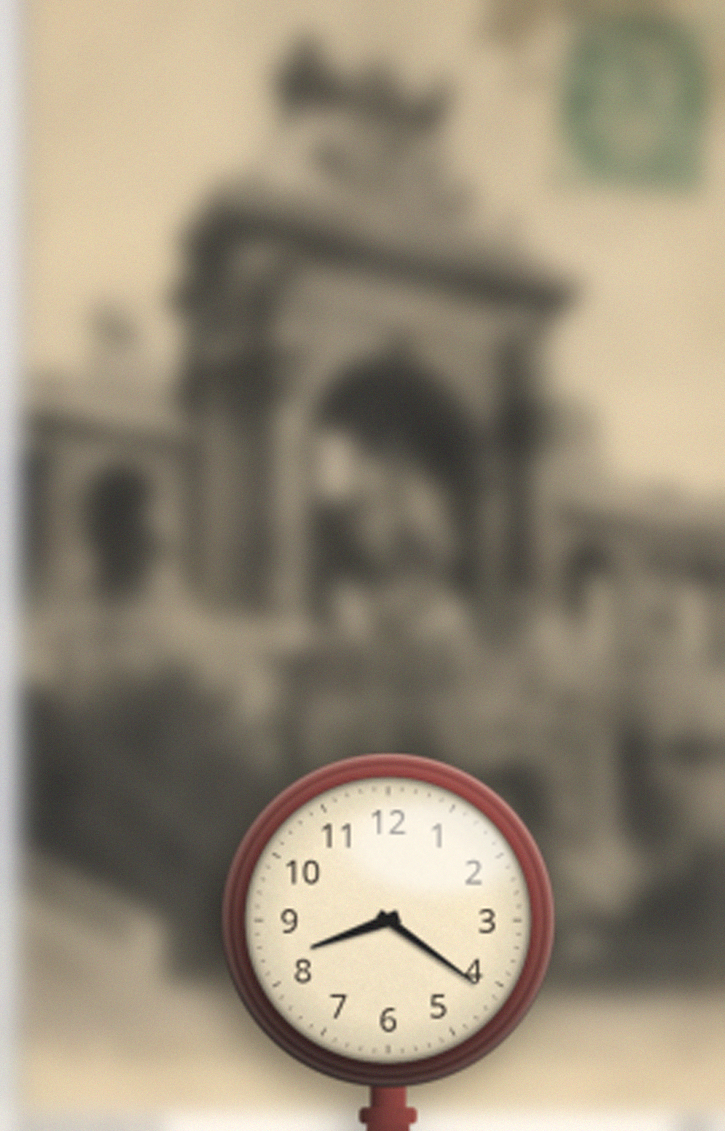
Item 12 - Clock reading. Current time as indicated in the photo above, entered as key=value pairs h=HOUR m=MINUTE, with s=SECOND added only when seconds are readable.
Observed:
h=8 m=21
